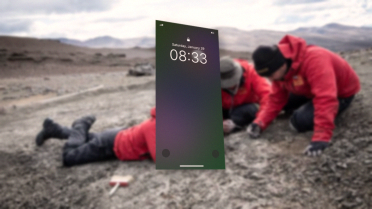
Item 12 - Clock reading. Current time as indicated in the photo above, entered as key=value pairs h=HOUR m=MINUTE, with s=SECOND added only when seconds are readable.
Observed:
h=8 m=33
